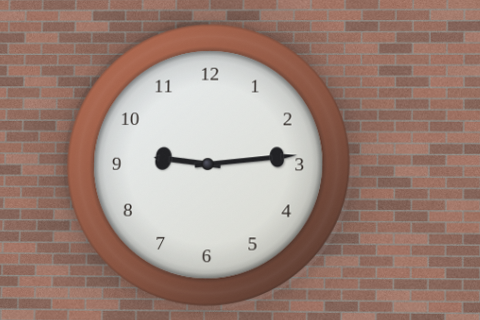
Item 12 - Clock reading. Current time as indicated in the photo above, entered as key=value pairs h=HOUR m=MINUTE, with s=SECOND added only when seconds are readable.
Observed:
h=9 m=14
